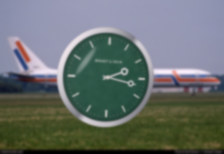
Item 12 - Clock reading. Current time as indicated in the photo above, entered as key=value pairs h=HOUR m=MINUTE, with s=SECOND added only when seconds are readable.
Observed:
h=2 m=17
